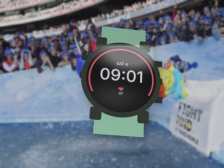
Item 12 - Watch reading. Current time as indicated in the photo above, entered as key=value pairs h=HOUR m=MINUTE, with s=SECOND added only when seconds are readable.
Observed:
h=9 m=1
